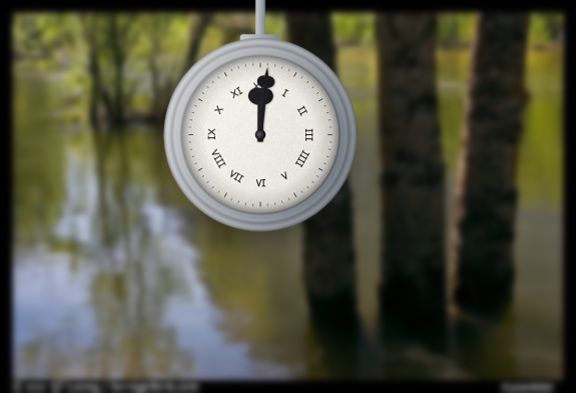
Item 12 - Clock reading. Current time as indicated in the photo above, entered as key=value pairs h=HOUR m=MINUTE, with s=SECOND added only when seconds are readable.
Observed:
h=12 m=1
